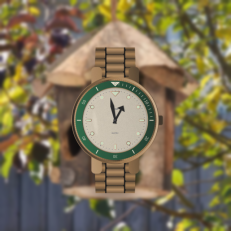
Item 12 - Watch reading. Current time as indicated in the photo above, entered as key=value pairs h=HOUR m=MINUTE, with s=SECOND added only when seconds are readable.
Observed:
h=12 m=58
